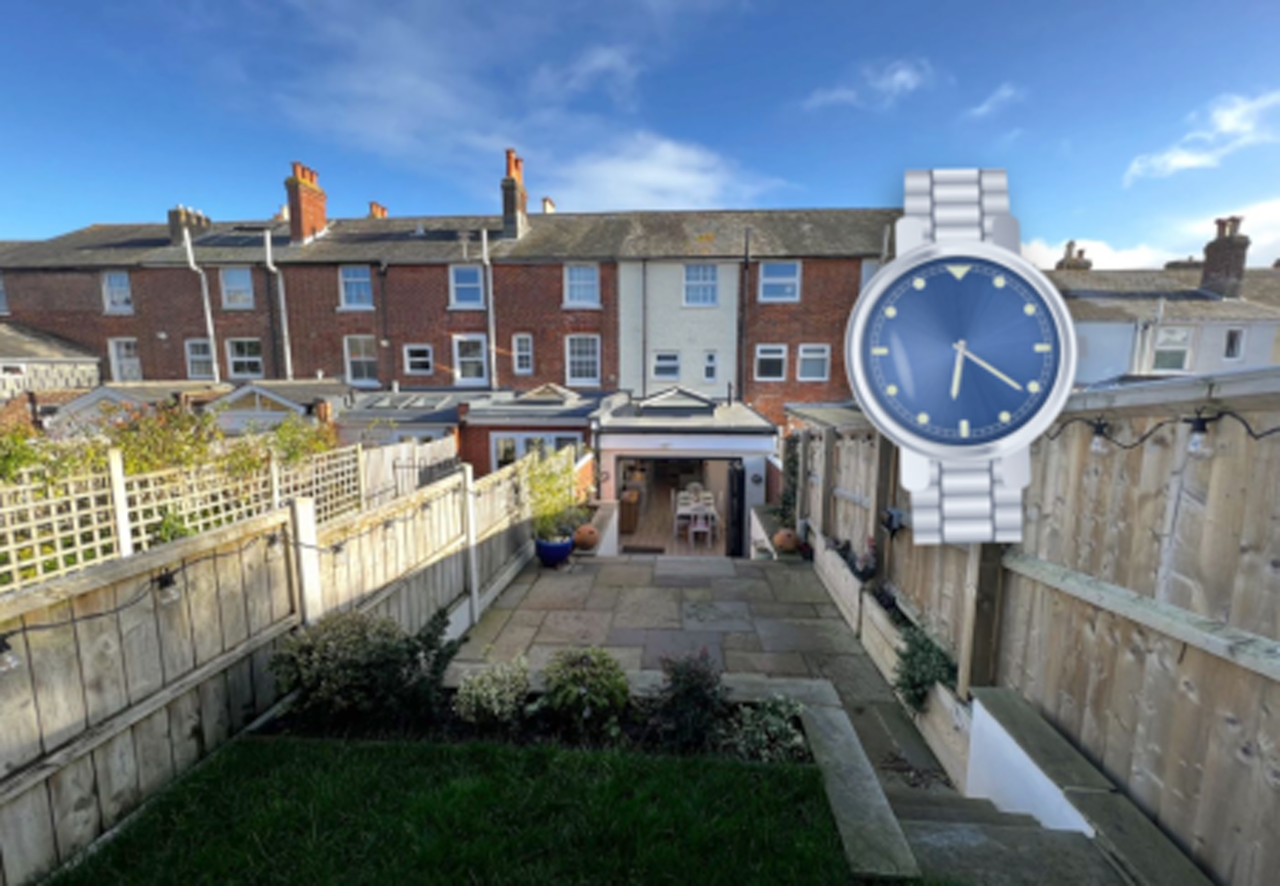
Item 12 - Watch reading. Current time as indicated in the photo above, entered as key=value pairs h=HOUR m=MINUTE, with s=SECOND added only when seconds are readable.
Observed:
h=6 m=21
